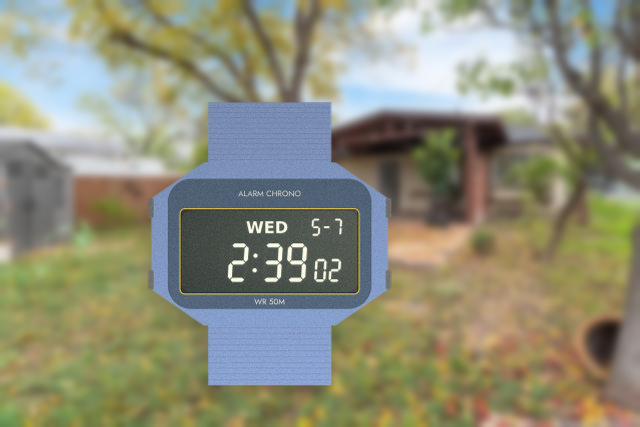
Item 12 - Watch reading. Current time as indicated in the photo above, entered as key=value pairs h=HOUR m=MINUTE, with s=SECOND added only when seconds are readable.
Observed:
h=2 m=39 s=2
